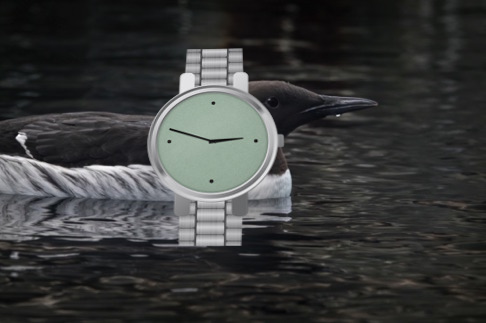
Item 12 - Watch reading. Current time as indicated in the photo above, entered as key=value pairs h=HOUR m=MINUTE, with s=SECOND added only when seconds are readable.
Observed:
h=2 m=48
